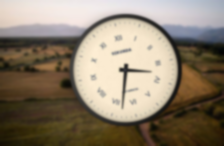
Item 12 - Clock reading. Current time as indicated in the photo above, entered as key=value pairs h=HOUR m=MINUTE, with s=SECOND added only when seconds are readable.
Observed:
h=3 m=33
